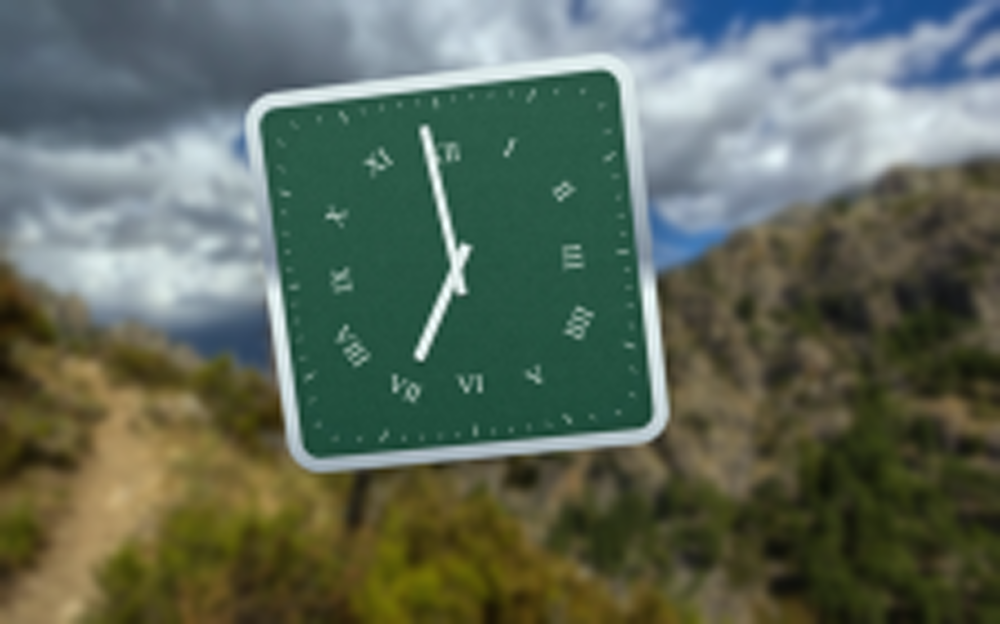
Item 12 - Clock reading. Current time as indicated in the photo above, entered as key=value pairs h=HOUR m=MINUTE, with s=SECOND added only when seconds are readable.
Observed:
h=6 m=59
